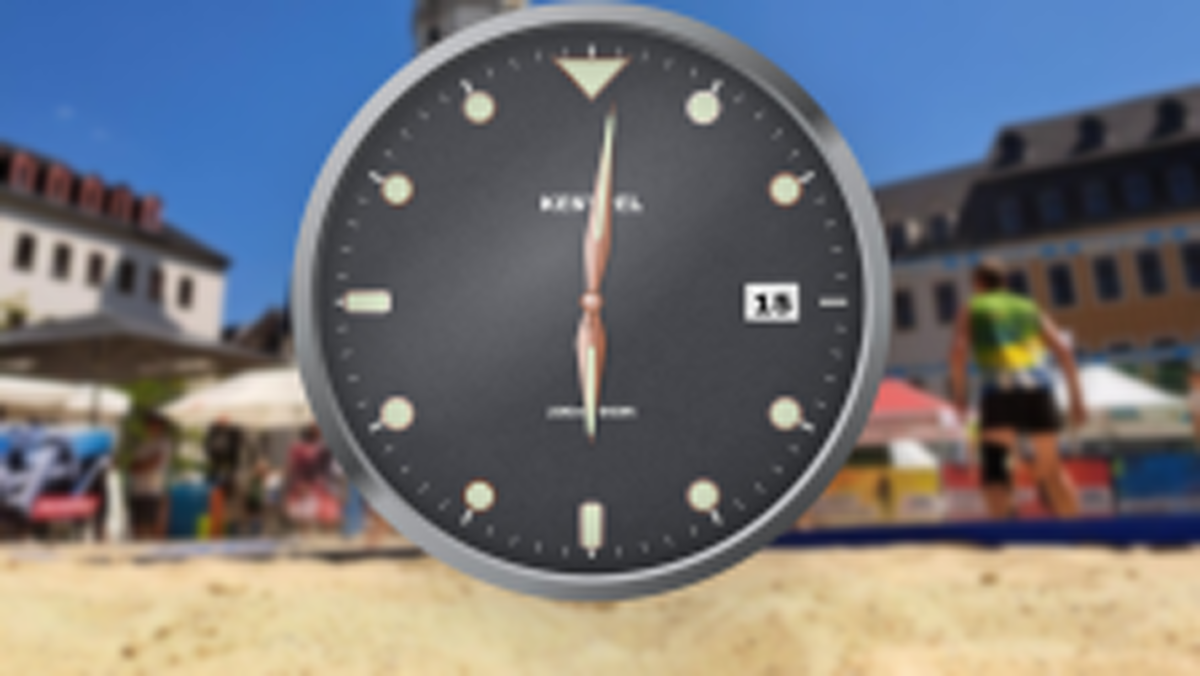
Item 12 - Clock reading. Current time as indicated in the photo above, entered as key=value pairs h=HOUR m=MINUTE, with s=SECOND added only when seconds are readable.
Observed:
h=6 m=1
